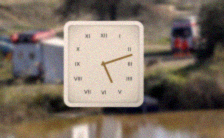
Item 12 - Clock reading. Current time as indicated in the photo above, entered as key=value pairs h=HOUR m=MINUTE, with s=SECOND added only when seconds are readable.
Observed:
h=5 m=12
